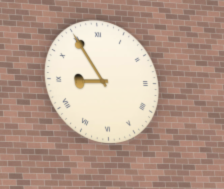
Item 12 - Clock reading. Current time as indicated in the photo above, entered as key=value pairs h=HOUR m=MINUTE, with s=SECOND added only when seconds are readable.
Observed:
h=8 m=55
